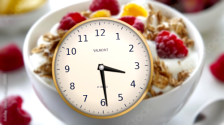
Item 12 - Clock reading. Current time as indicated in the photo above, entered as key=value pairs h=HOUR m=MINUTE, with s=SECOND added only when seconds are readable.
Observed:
h=3 m=29
